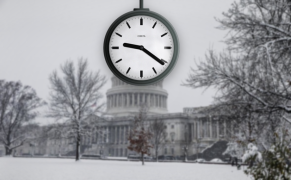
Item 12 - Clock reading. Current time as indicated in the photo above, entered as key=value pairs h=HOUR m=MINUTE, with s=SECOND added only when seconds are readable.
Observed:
h=9 m=21
